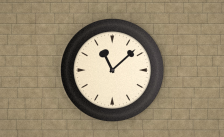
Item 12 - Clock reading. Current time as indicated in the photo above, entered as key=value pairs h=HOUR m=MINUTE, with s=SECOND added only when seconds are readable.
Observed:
h=11 m=8
